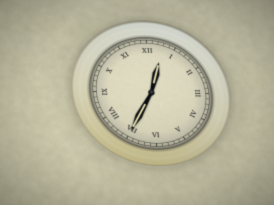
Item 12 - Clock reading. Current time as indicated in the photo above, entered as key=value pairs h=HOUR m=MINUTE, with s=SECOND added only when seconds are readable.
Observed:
h=12 m=35
